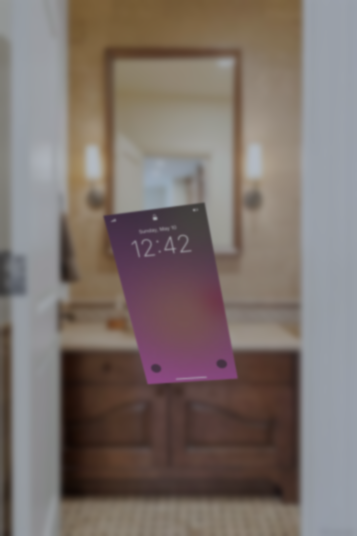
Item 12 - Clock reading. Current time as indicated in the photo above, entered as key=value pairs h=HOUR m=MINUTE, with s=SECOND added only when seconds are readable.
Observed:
h=12 m=42
